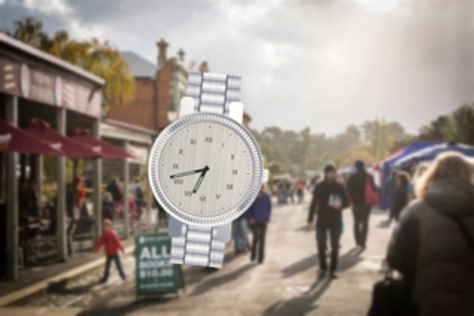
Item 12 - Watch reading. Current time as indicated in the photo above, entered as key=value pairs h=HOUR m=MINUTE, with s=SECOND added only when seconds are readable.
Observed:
h=6 m=42
